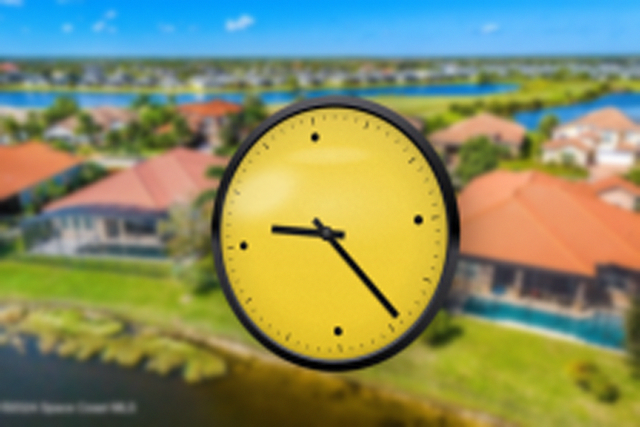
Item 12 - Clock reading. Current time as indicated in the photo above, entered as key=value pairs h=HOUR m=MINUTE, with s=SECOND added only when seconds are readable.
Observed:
h=9 m=24
